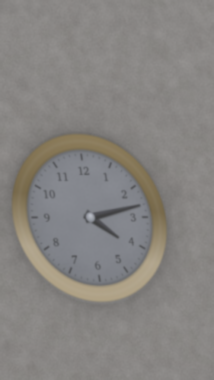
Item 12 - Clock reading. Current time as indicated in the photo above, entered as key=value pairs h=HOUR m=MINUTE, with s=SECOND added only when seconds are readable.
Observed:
h=4 m=13
